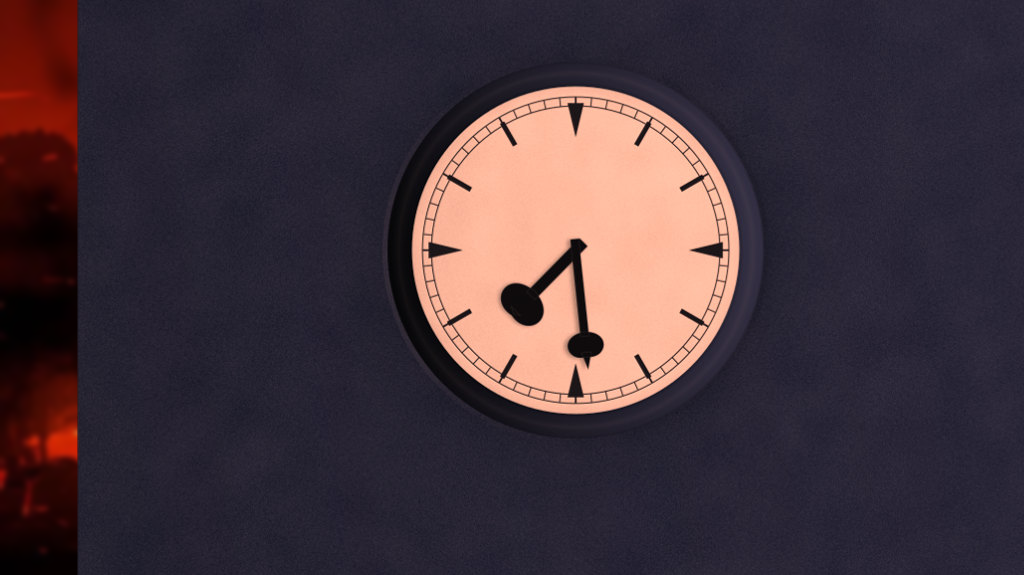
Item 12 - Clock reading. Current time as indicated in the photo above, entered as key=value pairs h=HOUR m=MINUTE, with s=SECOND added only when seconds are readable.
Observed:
h=7 m=29
